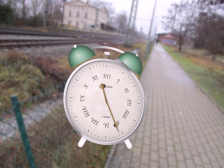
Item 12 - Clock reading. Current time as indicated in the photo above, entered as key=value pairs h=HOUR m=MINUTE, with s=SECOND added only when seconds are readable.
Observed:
h=11 m=26
